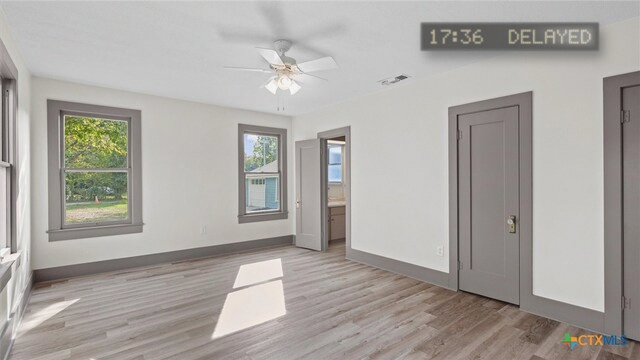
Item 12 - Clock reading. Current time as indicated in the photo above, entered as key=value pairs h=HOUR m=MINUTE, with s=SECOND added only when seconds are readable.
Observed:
h=17 m=36
